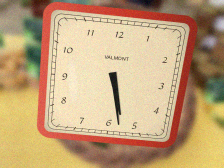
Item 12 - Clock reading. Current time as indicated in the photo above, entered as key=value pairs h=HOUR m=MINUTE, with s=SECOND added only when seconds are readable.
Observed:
h=5 m=28
